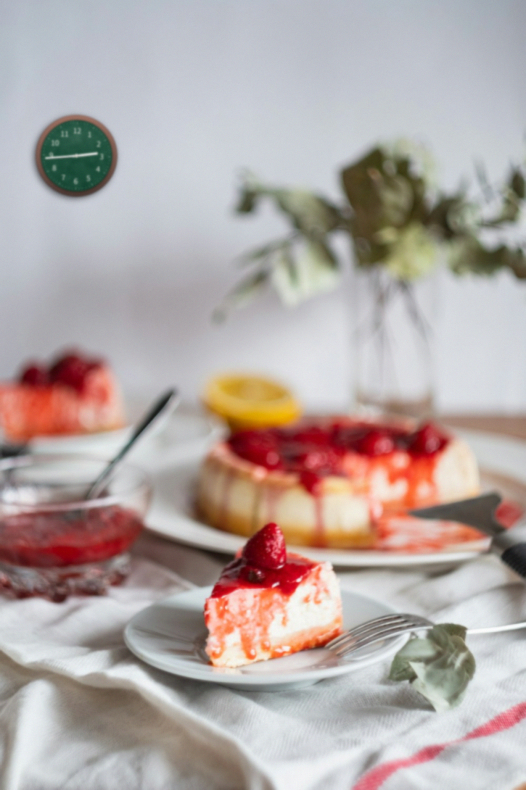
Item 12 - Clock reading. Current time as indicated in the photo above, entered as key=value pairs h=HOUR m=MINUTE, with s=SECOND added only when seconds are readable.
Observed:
h=2 m=44
